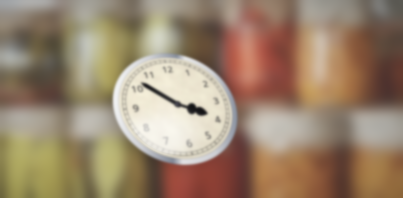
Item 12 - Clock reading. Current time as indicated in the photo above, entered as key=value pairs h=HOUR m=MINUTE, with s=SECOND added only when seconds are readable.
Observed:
h=3 m=52
